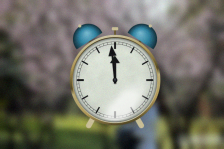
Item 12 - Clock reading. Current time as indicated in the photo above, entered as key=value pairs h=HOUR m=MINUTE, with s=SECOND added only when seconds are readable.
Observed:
h=11 m=59
